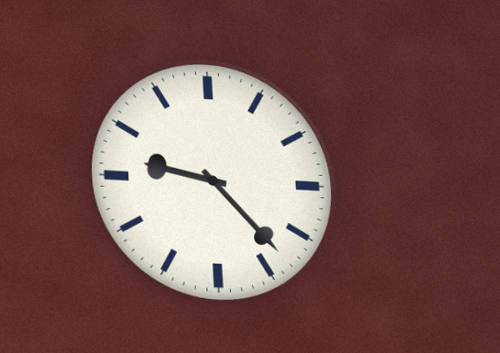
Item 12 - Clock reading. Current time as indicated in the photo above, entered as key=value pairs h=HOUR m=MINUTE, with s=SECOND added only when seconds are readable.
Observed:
h=9 m=23
